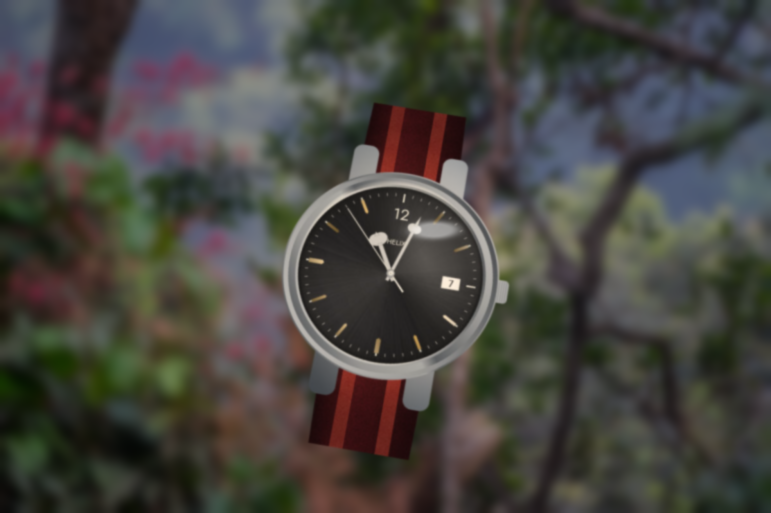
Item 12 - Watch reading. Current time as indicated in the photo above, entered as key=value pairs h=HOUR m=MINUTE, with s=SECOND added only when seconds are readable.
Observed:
h=11 m=2 s=53
